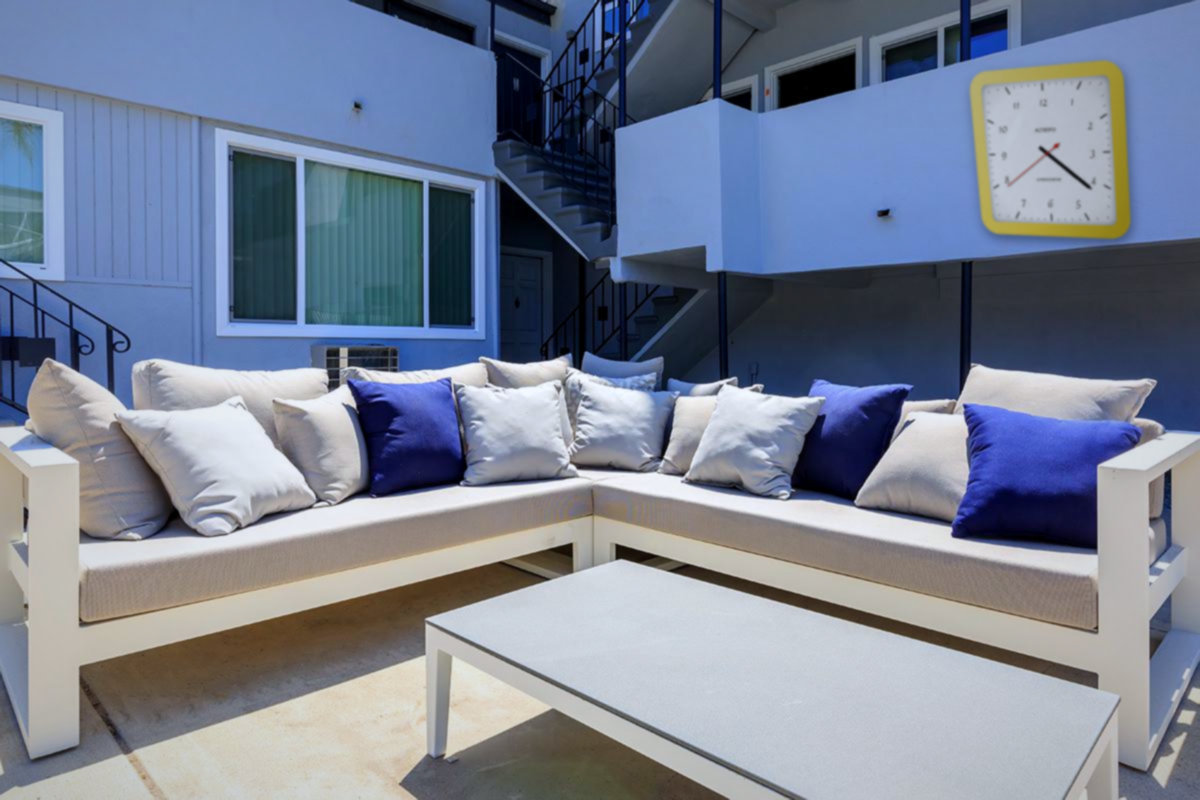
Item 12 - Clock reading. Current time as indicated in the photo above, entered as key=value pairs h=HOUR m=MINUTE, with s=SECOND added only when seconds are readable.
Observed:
h=4 m=21 s=39
